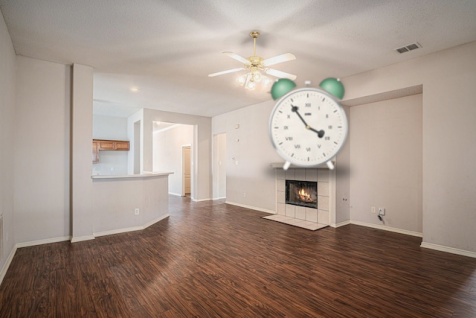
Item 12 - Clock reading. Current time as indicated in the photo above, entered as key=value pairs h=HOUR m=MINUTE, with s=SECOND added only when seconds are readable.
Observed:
h=3 m=54
